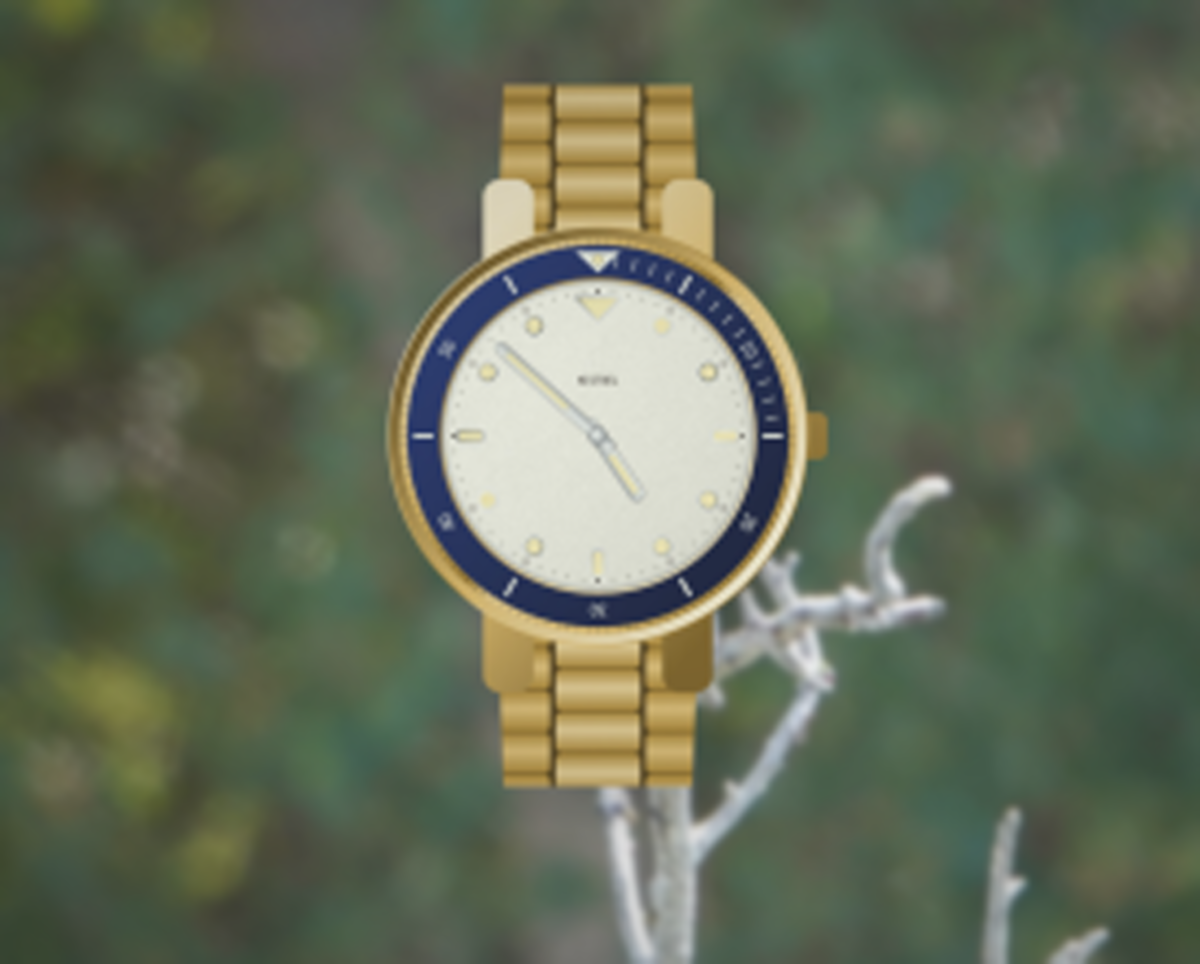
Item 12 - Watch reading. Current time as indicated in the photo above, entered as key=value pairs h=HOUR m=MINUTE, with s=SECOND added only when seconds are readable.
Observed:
h=4 m=52
